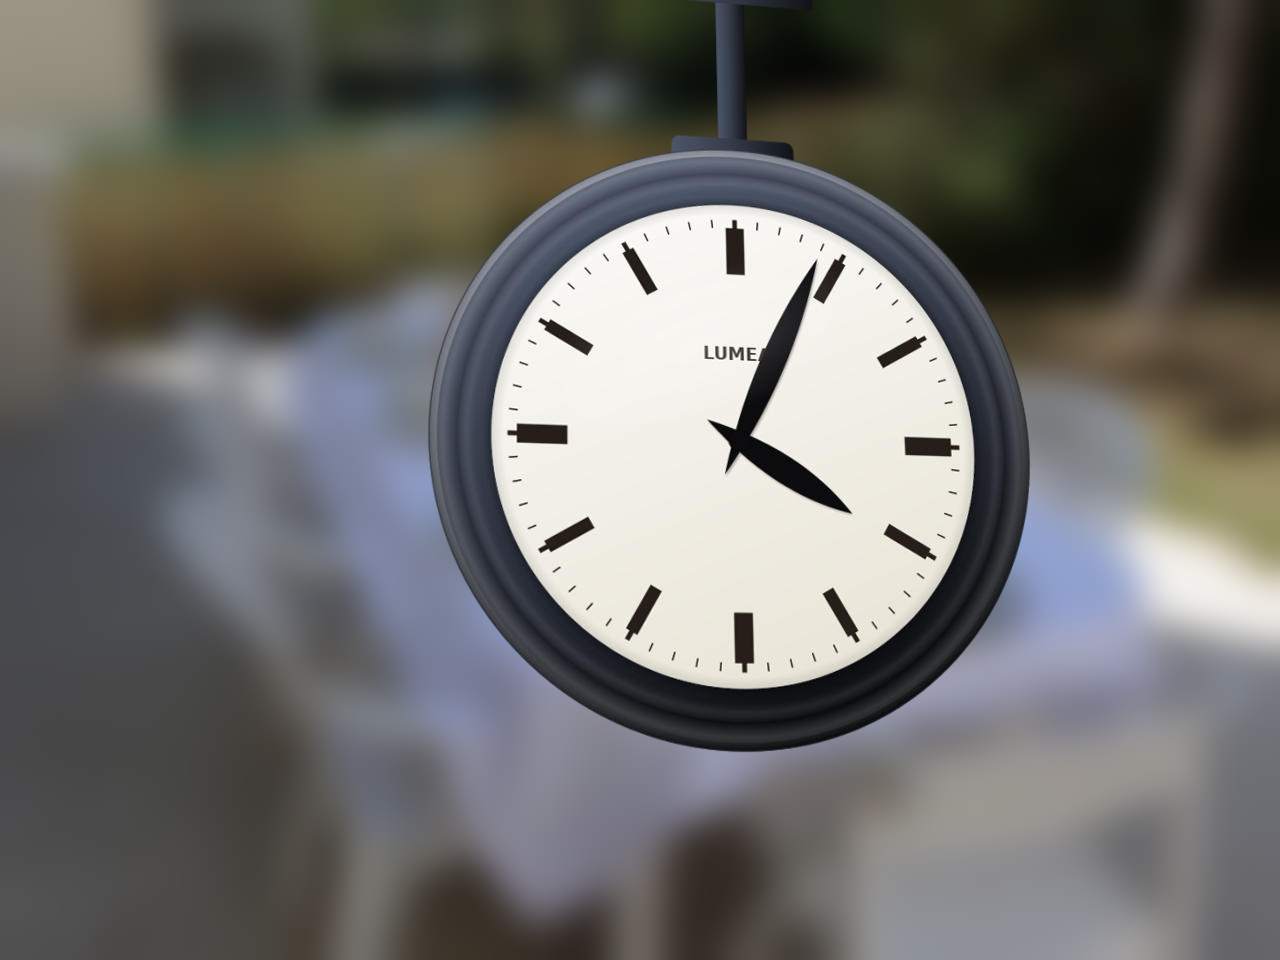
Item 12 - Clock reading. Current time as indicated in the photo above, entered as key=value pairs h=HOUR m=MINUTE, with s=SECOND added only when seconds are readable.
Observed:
h=4 m=4
